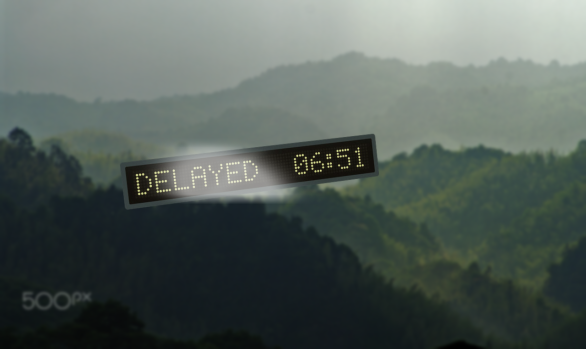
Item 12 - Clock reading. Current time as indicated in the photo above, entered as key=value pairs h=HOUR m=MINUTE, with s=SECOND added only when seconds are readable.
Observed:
h=6 m=51
